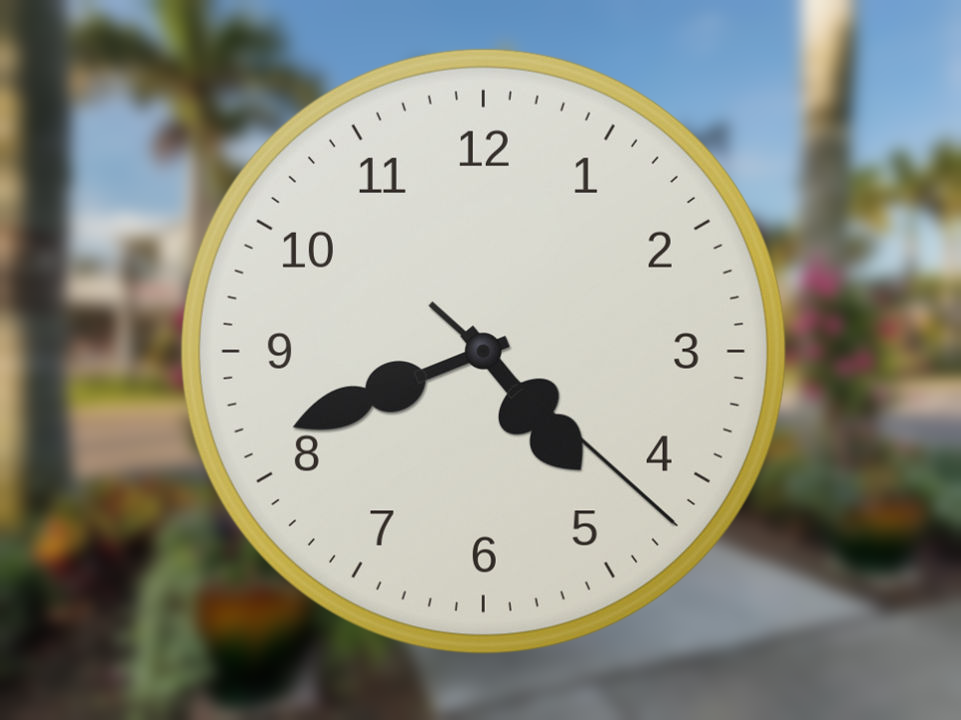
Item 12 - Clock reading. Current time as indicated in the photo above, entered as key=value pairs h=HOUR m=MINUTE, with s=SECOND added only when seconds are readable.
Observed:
h=4 m=41 s=22
